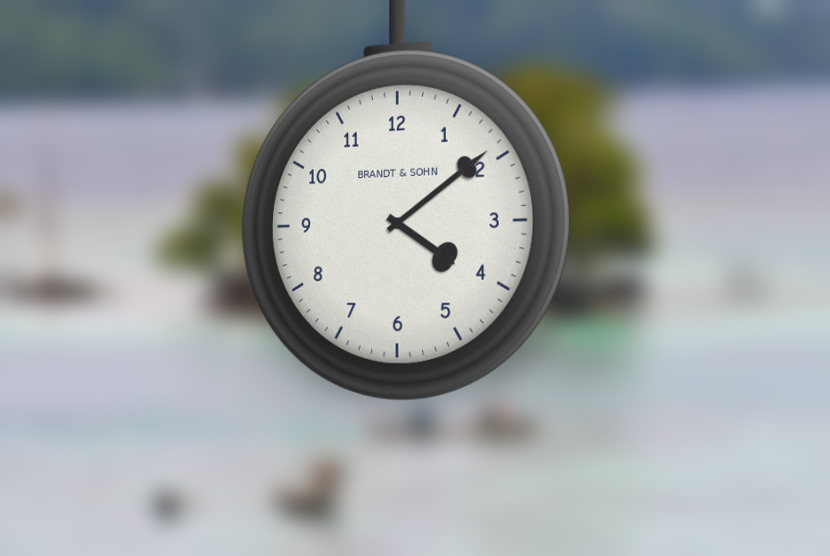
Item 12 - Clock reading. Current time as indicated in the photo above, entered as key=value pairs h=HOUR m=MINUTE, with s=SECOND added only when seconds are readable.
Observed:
h=4 m=9
